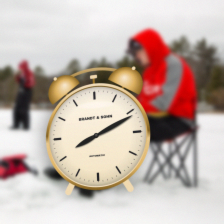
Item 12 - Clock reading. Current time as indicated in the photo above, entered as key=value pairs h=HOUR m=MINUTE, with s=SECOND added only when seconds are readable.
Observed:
h=8 m=11
